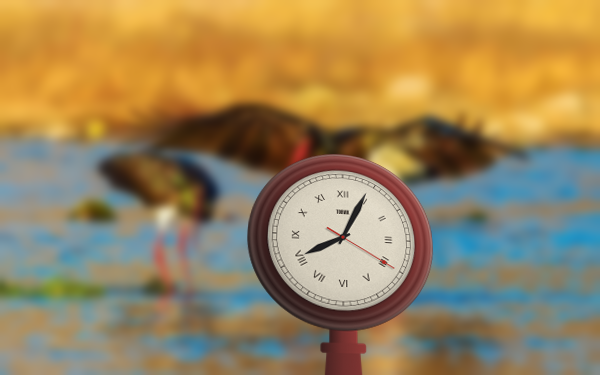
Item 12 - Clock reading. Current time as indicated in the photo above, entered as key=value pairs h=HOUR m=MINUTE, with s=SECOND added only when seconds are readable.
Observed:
h=8 m=4 s=20
